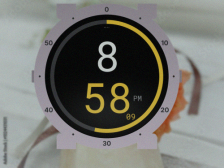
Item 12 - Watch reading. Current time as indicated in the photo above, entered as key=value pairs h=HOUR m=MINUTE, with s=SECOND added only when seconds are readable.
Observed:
h=8 m=58 s=9
